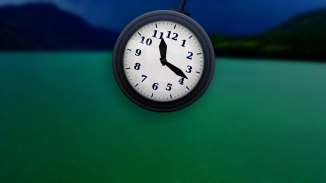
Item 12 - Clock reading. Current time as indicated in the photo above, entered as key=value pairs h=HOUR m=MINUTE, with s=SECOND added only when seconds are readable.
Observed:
h=11 m=18
